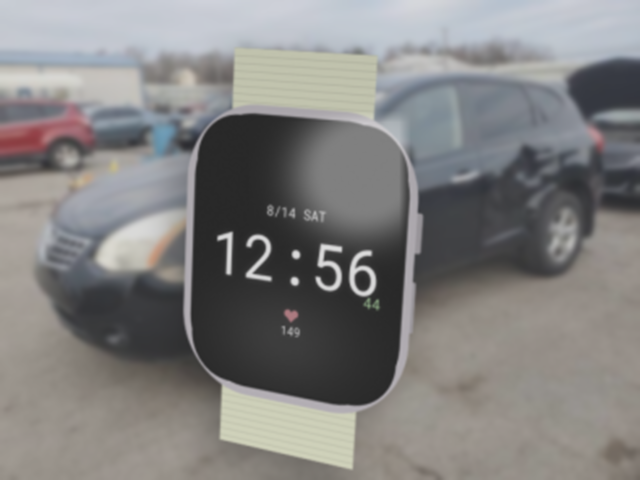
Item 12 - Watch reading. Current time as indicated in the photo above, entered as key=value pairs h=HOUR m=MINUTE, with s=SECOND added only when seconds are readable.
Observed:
h=12 m=56 s=44
